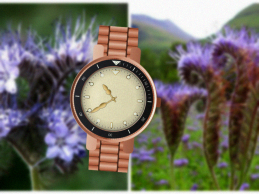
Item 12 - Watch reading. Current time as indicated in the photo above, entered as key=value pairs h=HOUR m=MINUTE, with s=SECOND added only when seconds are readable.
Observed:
h=10 m=39
